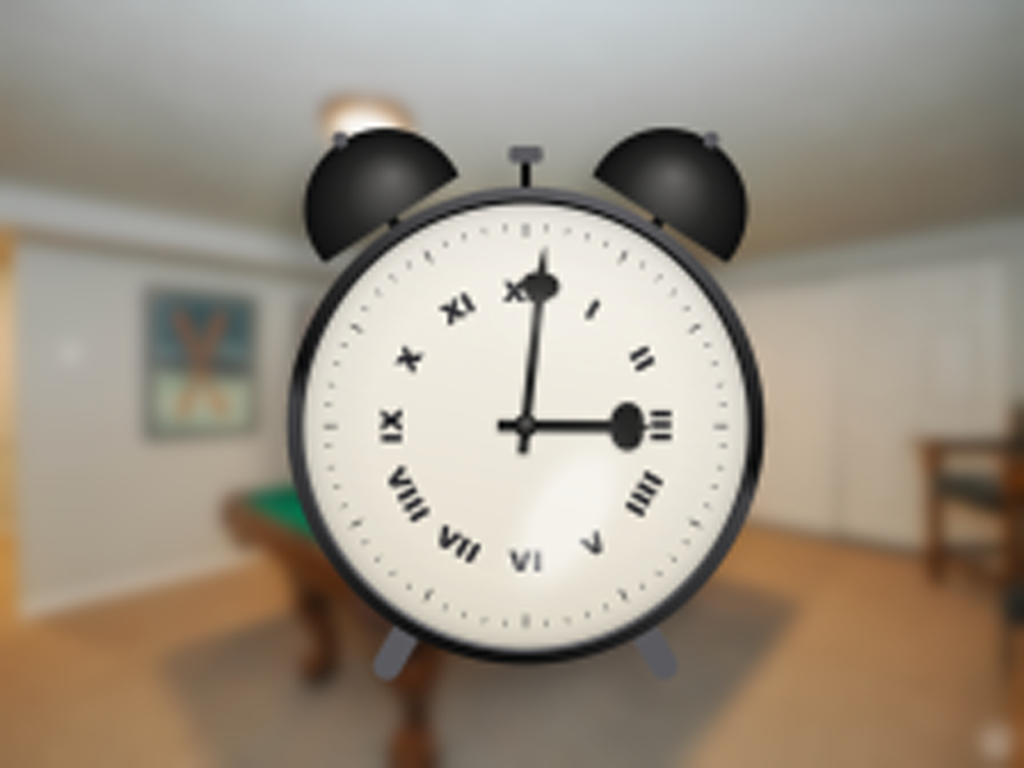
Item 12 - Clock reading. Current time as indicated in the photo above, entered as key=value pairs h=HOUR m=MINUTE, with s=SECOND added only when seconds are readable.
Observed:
h=3 m=1
